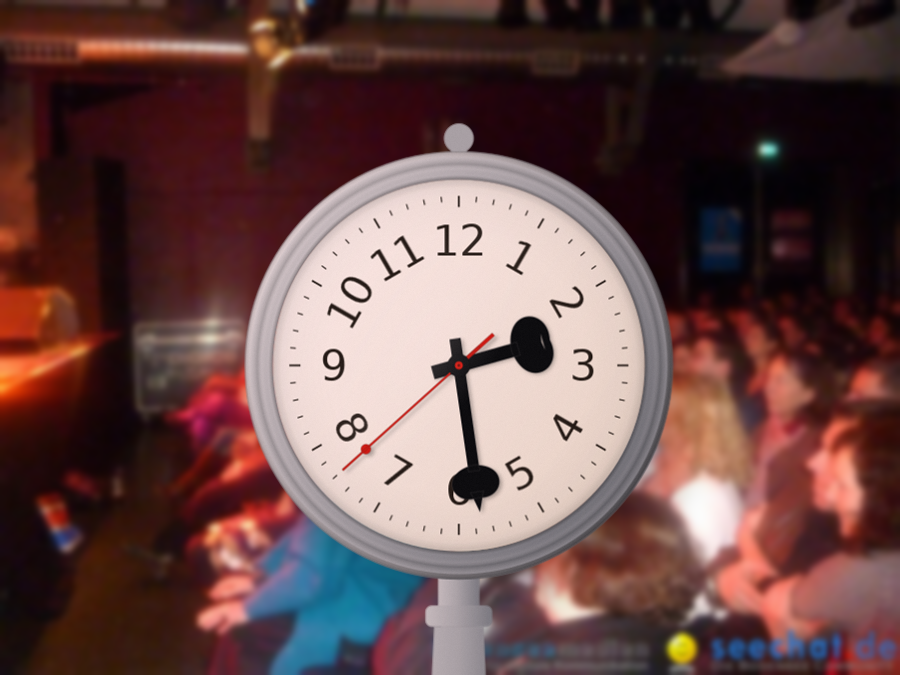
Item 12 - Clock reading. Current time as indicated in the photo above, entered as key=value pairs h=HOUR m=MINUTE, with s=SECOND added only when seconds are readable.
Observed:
h=2 m=28 s=38
